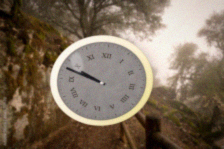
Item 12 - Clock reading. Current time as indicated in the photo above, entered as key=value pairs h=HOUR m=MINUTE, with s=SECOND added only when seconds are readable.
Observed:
h=9 m=48
